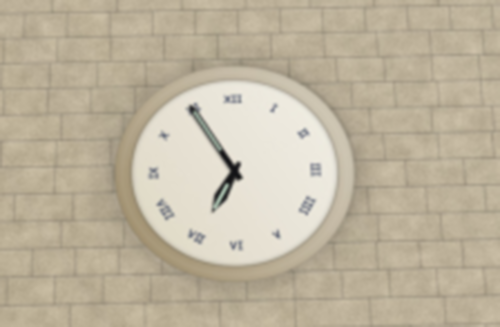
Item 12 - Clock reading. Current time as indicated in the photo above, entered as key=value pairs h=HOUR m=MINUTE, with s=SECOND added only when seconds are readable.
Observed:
h=6 m=55
